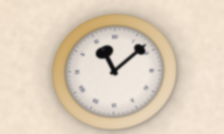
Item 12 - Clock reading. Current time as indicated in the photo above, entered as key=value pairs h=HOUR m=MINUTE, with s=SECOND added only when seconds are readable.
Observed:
h=11 m=8
